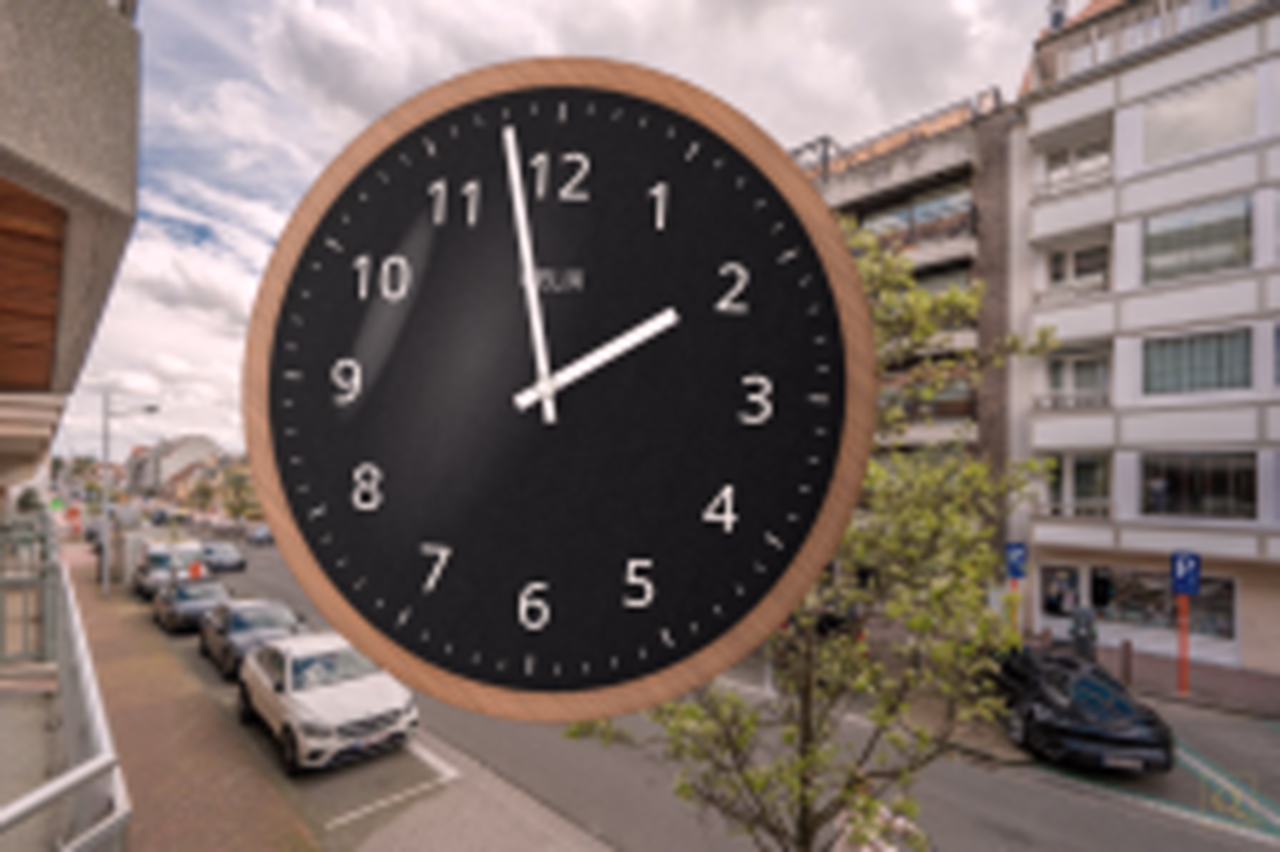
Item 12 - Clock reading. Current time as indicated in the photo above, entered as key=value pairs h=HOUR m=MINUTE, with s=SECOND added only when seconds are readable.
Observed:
h=1 m=58
